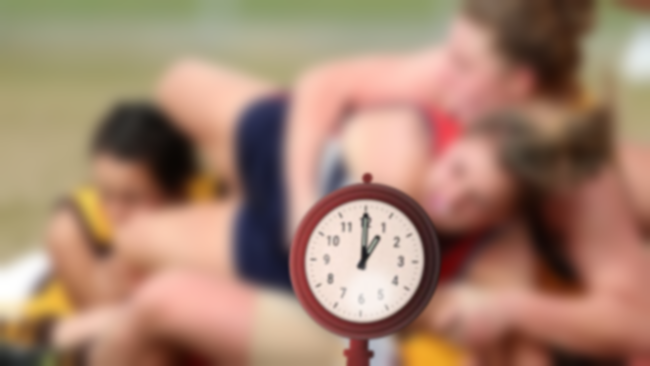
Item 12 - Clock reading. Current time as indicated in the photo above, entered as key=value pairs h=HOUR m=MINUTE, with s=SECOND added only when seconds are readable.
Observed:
h=1 m=0
